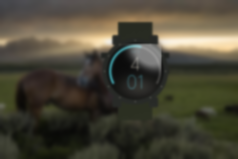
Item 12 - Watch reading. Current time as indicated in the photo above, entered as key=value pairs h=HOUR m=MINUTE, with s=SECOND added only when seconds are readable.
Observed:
h=4 m=1
